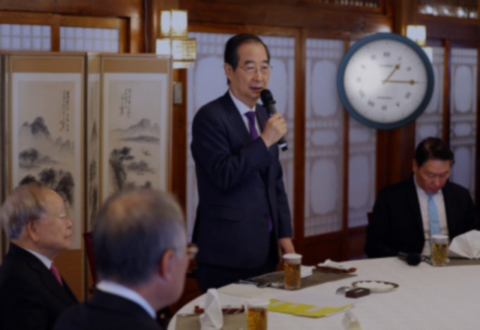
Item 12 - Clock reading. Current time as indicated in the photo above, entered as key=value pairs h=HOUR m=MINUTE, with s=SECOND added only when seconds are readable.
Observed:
h=1 m=15
